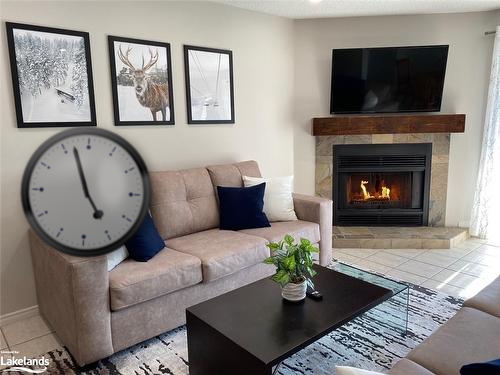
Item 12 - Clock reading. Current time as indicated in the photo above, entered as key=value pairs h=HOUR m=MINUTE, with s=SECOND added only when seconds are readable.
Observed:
h=4 m=57
